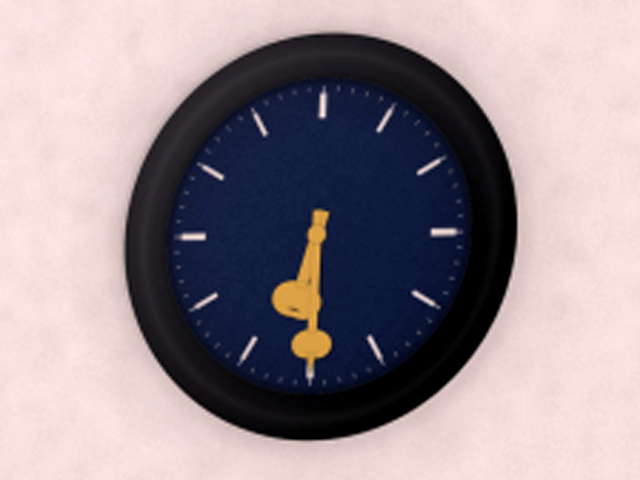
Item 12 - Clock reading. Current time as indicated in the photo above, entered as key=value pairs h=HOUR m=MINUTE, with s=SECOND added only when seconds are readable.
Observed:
h=6 m=30
